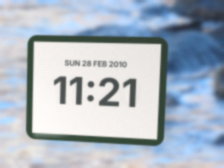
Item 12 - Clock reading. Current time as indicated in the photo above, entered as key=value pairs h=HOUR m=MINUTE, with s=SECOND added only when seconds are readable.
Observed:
h=11 m=21
